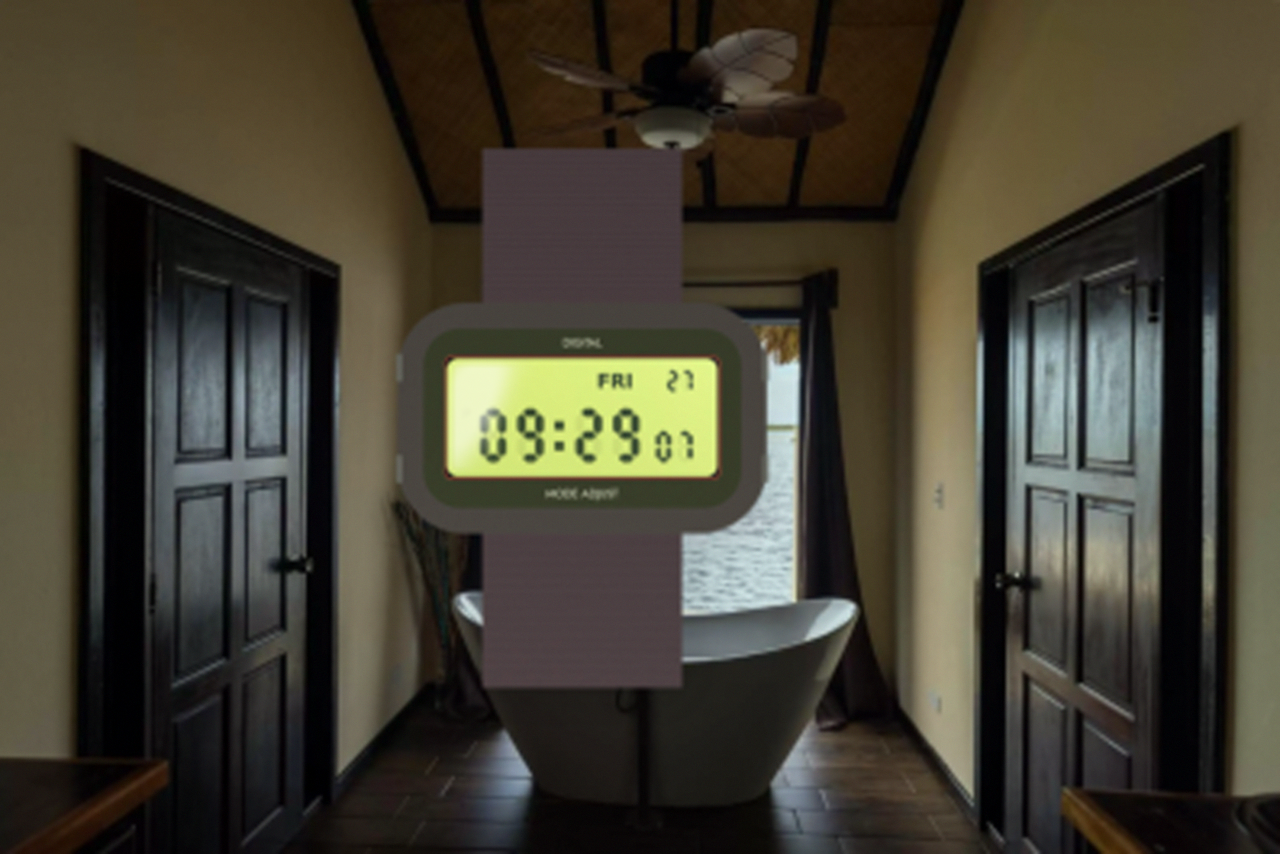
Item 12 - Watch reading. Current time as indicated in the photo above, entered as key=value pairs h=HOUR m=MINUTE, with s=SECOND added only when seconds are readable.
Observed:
h=9 m=29 s=7
